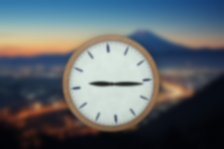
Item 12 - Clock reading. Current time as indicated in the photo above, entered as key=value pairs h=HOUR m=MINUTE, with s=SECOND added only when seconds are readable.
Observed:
h=9 m=16
